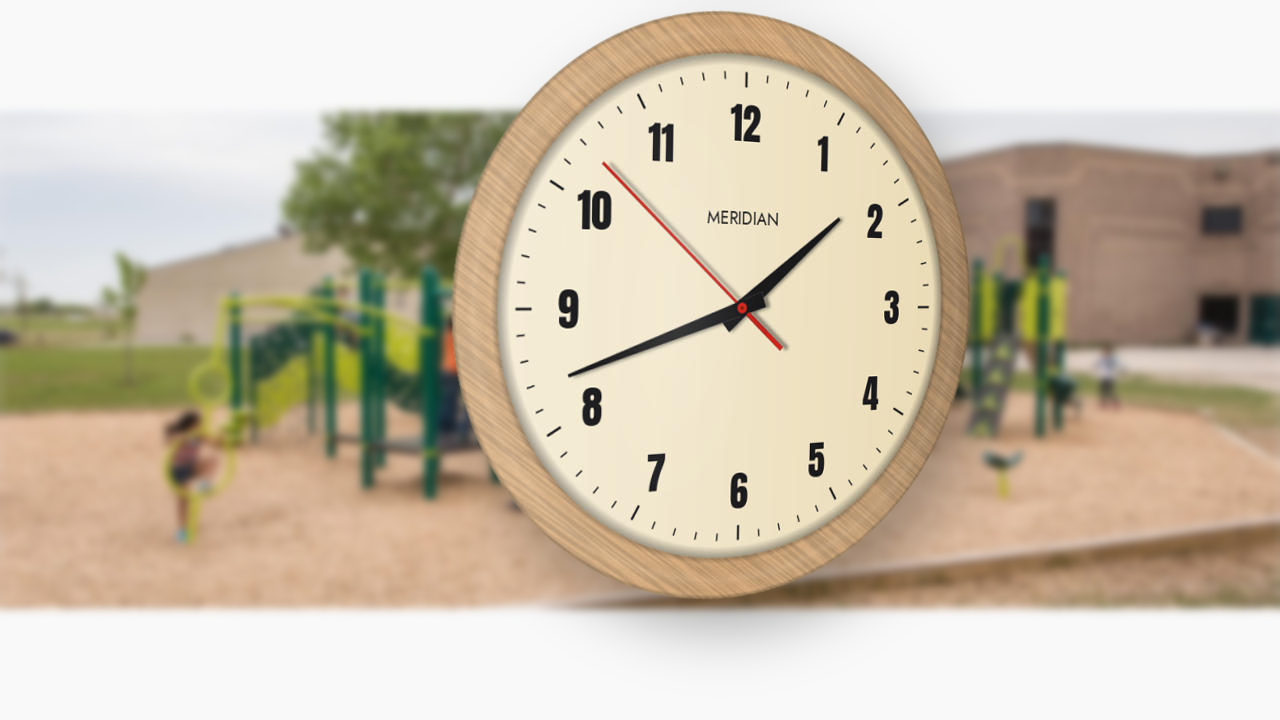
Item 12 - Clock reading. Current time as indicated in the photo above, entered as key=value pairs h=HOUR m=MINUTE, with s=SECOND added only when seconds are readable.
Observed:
h=1 m=41 s=52
